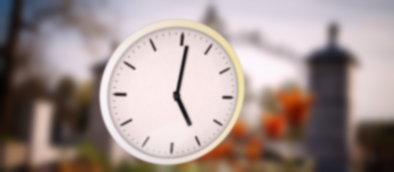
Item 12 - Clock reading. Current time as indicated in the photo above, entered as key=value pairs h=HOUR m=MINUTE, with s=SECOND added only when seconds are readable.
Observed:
h=5 m=1
